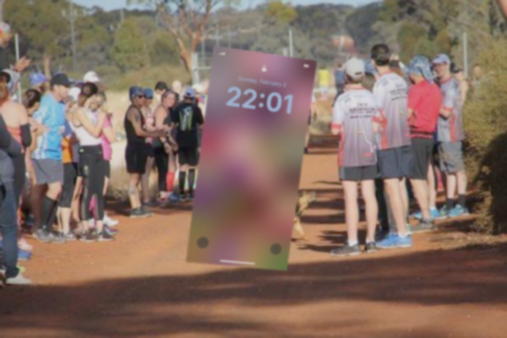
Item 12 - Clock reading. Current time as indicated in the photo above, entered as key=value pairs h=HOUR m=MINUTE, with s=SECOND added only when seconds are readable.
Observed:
h=22 m=1
